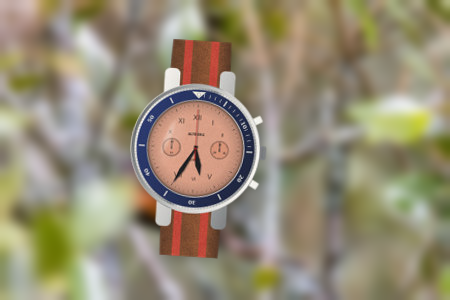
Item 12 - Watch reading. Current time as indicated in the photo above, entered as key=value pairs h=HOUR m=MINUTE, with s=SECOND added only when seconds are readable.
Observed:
h=5 m=35
